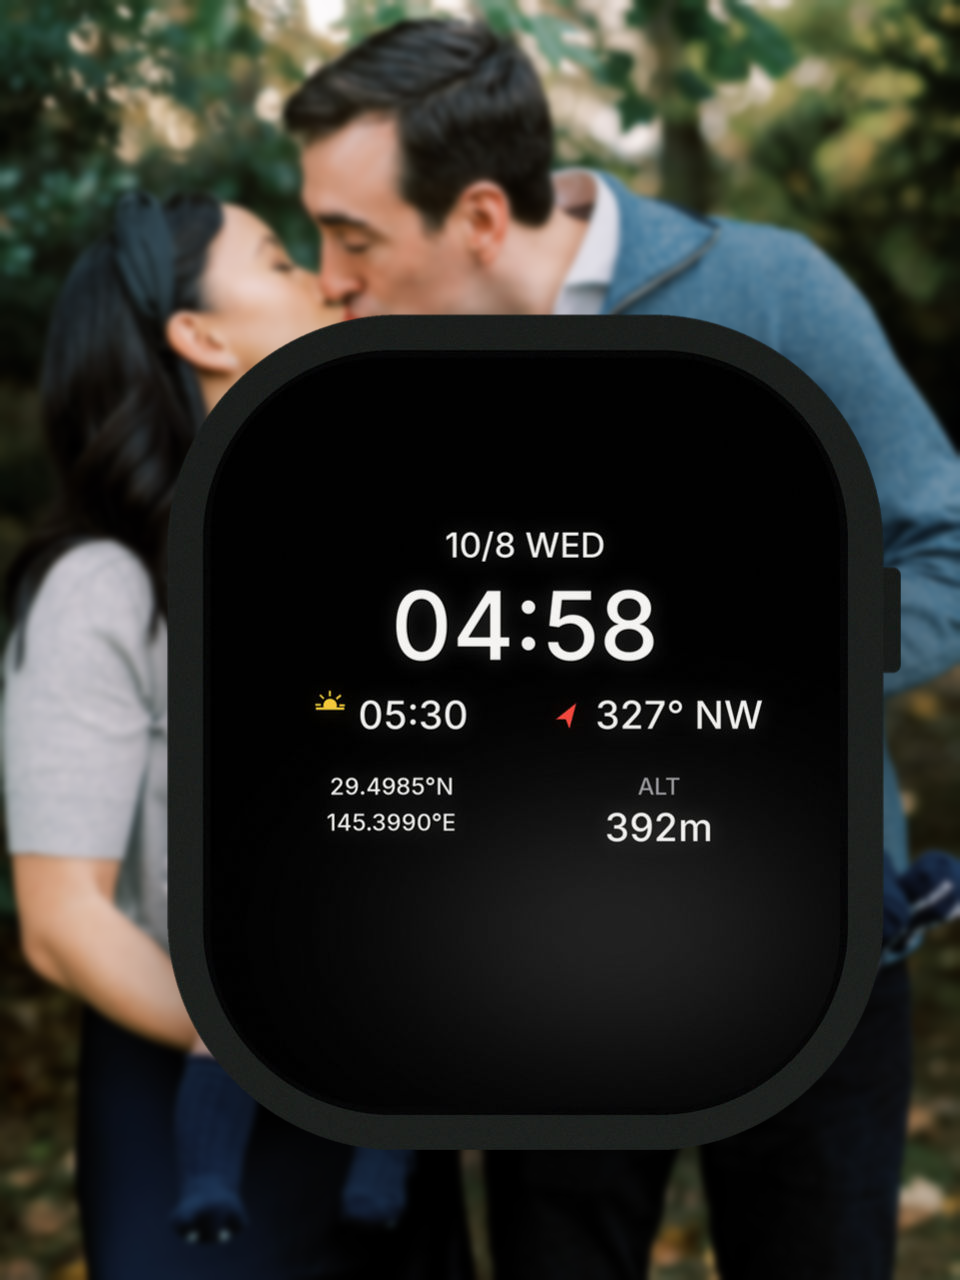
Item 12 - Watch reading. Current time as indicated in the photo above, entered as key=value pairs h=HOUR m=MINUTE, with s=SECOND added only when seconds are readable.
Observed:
h=4 m=58
